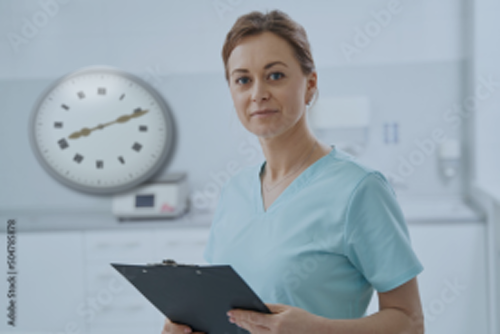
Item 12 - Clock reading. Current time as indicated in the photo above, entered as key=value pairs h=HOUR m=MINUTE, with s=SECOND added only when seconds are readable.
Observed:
h=8 m=11
